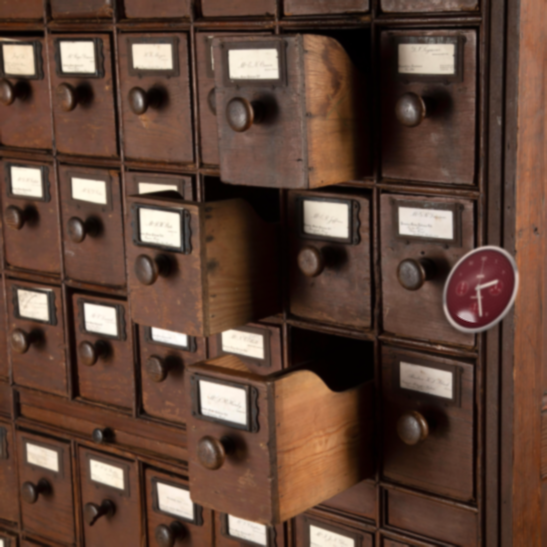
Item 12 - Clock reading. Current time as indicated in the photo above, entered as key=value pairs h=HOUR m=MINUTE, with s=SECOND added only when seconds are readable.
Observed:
h=2 m=27
